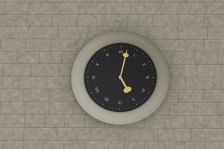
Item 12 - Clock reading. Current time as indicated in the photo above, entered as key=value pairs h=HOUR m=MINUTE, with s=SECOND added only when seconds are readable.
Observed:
h=5 m=2
